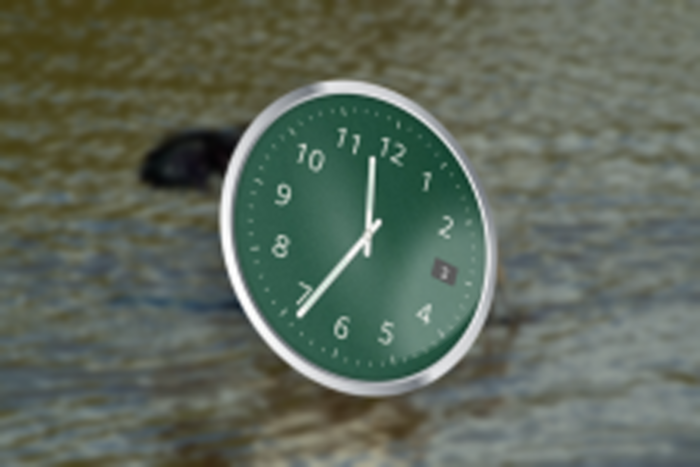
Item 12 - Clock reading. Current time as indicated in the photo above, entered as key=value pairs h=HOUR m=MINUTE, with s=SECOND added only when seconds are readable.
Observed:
h=11 m=34
